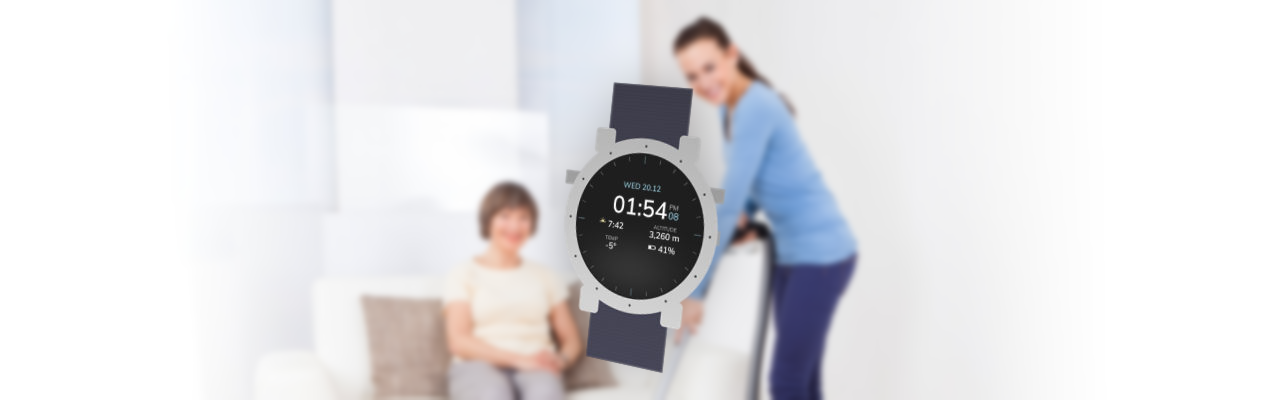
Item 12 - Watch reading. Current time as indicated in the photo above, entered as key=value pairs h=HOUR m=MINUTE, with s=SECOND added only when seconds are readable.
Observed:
h=1 m=54 s=8
